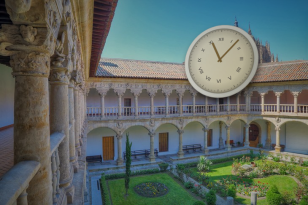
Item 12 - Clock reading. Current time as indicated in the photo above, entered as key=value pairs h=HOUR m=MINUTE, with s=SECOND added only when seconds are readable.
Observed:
h=11 m=7
